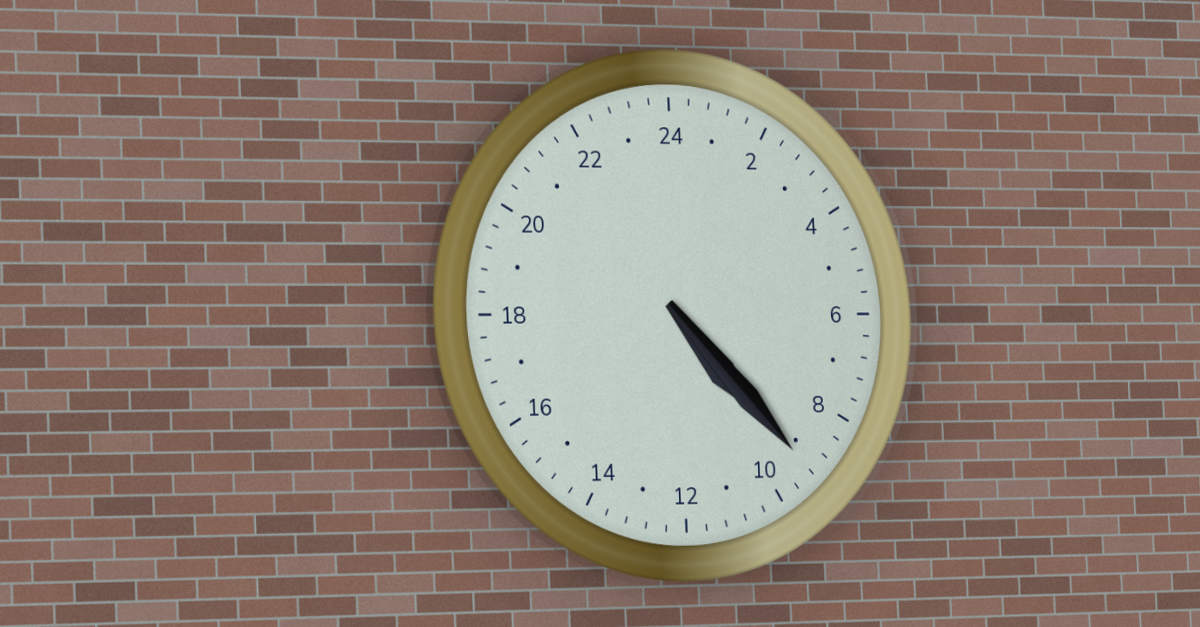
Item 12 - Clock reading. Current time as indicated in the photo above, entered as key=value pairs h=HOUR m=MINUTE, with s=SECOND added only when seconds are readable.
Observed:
h=9 m=23
